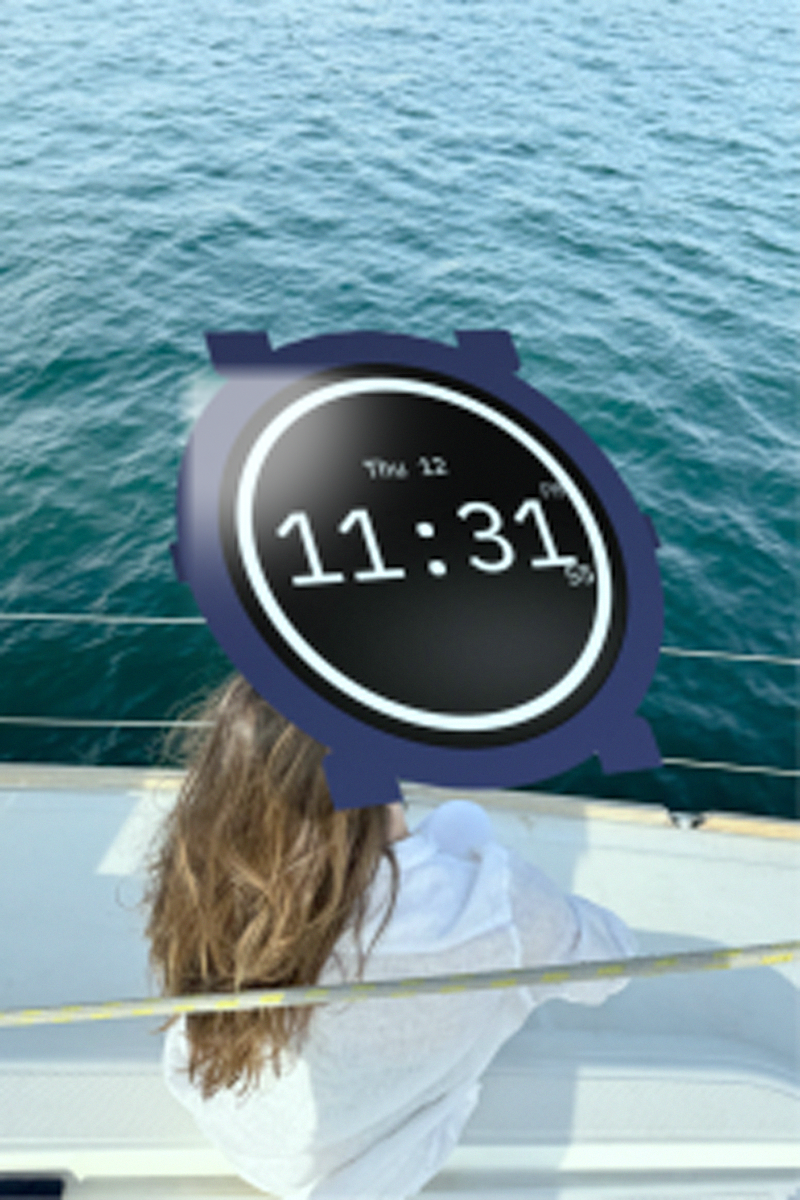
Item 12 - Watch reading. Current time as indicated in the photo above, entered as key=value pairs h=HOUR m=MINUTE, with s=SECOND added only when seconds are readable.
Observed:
h=11 m=31
